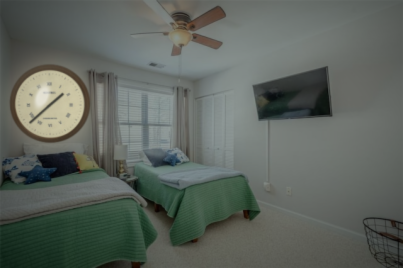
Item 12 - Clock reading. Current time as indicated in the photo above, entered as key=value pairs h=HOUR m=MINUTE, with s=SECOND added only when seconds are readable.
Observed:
h=1 m=38
